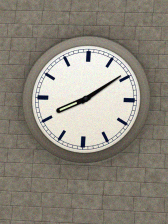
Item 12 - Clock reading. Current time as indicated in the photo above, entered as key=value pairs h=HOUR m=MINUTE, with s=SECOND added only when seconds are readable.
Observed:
h=8 m=9
